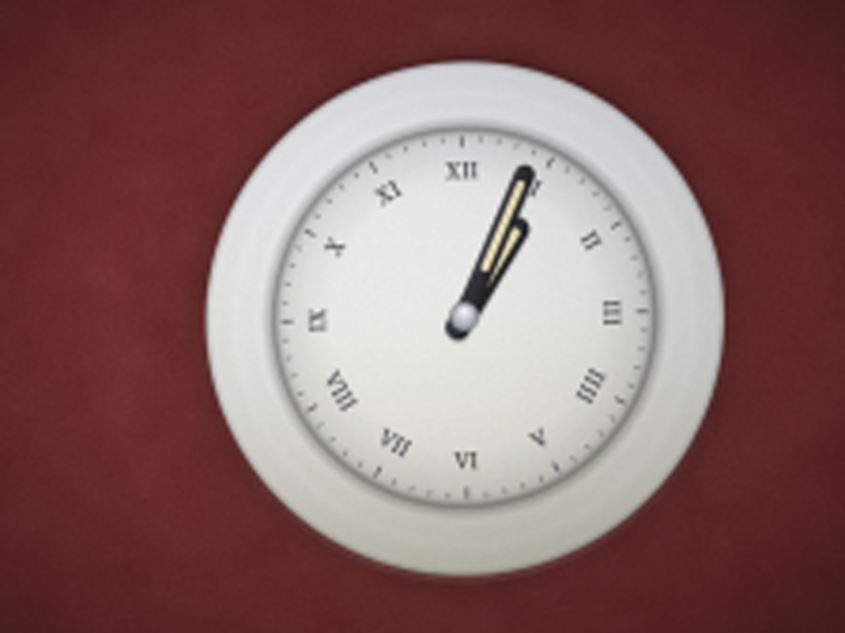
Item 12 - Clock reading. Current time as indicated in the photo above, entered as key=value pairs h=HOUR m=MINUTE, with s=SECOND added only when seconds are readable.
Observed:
h=1 m=4
